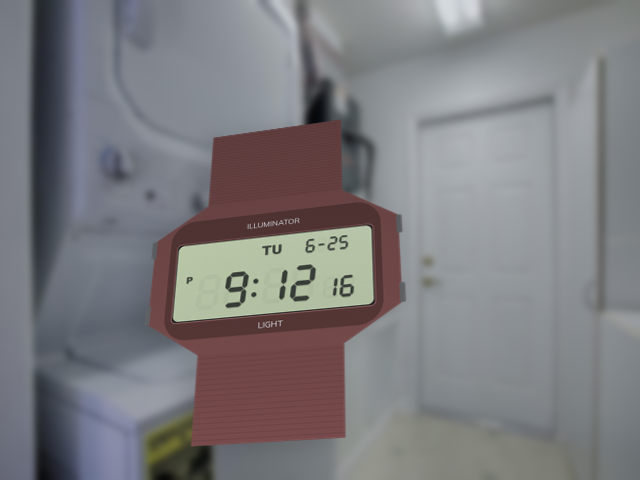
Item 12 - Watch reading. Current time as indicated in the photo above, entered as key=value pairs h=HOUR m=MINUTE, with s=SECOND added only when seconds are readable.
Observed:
h=9 m=12 s=16
